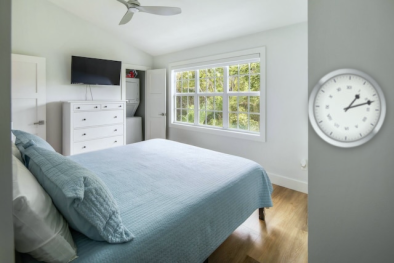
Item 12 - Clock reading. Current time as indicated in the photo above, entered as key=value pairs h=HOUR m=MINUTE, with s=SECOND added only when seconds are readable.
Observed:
h=1 m=12
